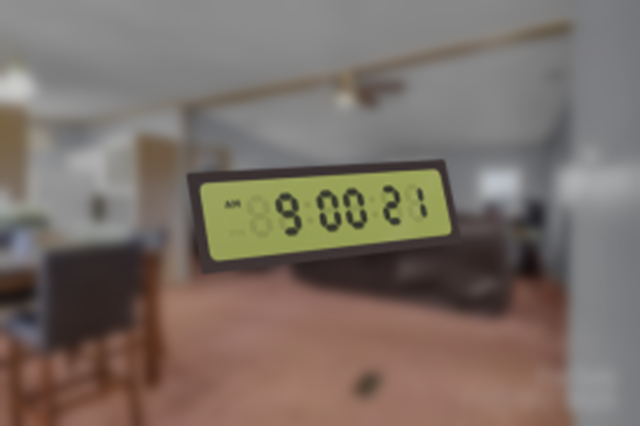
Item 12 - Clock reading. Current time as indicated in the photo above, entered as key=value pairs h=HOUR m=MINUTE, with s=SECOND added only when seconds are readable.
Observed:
h=9 m=0 s=21
